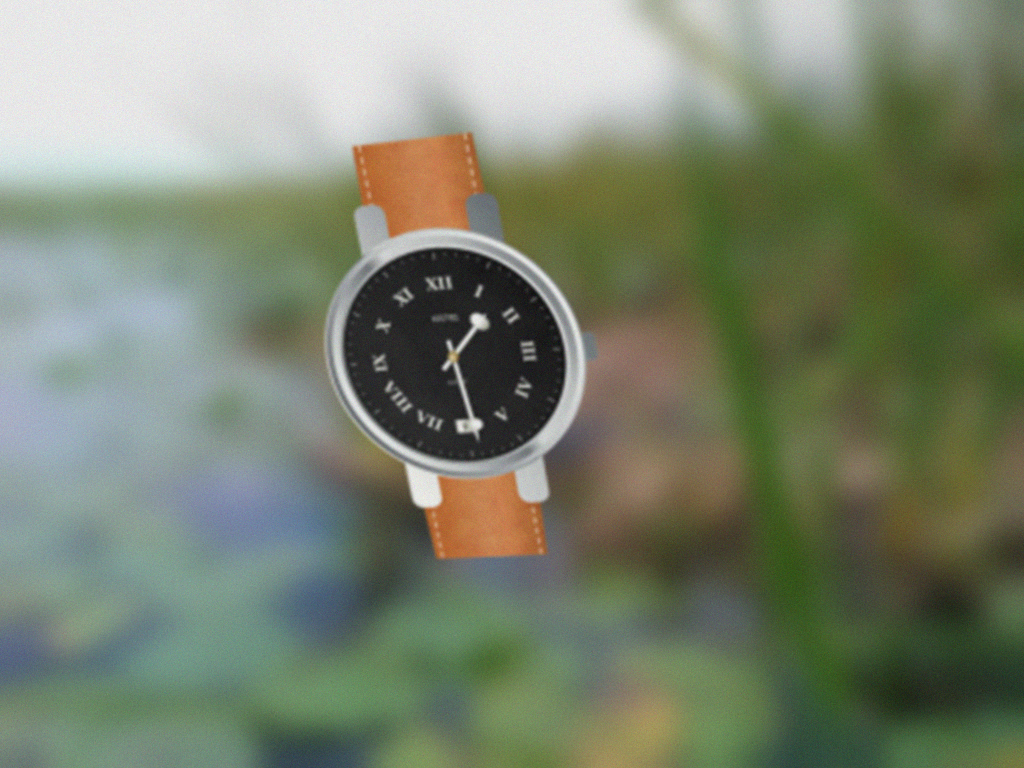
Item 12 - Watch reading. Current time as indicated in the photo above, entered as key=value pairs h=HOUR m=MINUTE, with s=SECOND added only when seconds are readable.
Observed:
h=1 m=29
